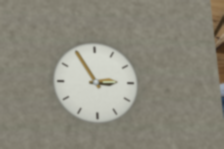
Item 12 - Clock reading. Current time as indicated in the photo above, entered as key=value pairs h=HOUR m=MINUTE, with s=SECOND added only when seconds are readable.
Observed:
h=2 m=55
